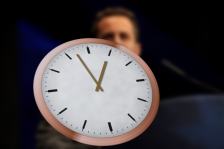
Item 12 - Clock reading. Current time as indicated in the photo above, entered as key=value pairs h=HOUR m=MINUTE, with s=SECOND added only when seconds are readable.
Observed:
h=12 m=57
